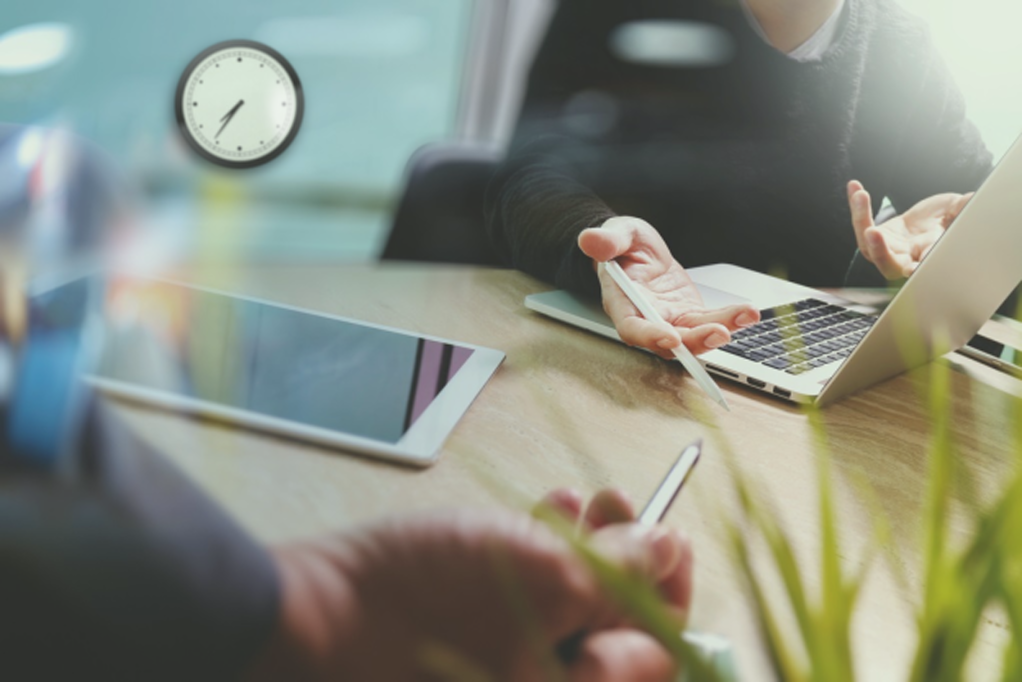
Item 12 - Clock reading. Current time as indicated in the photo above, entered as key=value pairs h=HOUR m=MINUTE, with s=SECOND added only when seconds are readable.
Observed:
h=7 m=36
